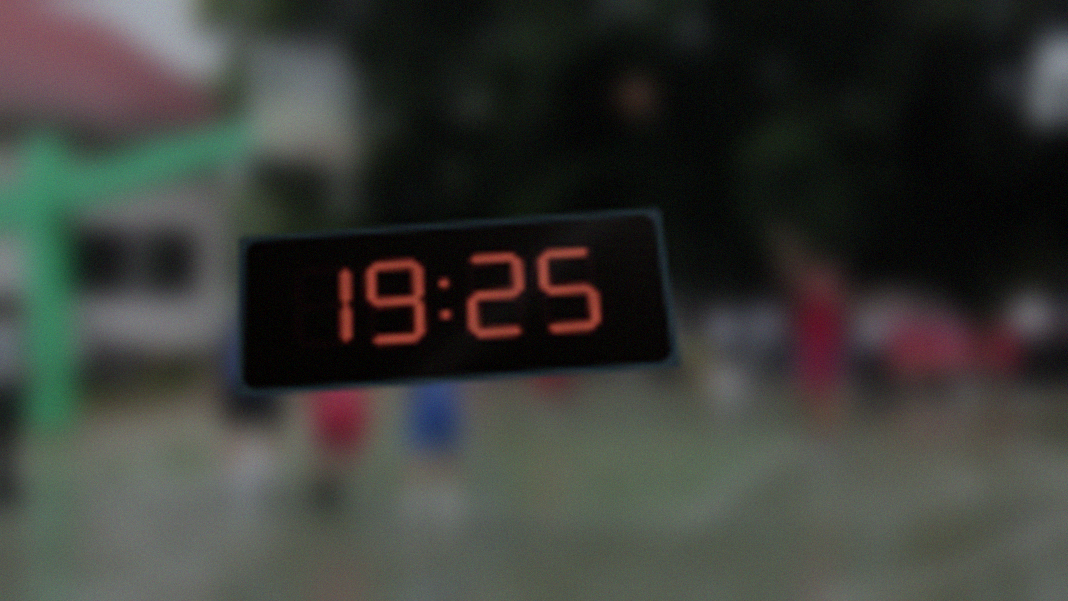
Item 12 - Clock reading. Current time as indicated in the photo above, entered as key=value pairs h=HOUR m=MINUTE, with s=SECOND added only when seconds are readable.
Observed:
h=19 m=25
